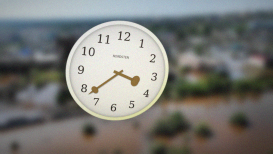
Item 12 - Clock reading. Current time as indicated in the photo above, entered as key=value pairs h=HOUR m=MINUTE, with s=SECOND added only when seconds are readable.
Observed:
h=3 m=38
